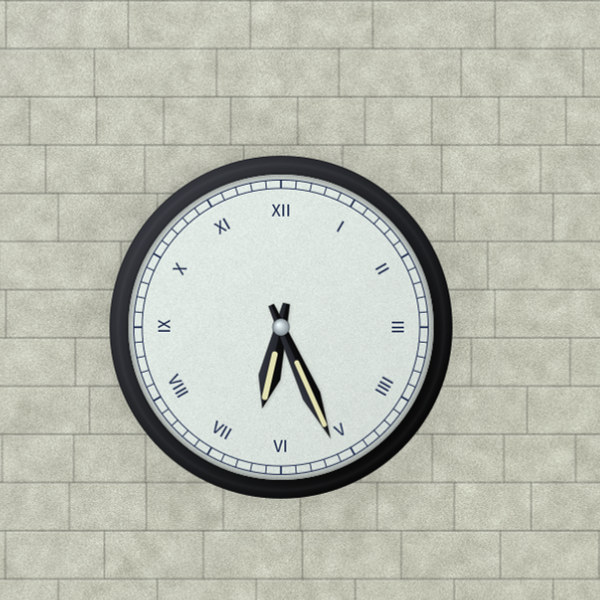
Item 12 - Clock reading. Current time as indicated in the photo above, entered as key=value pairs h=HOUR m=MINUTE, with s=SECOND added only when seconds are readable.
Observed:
h=6 m=26
